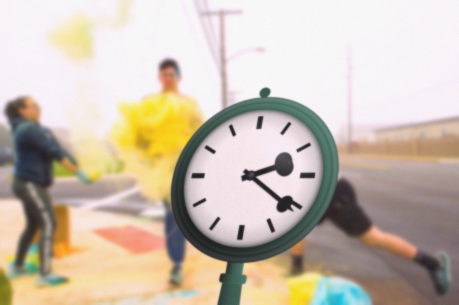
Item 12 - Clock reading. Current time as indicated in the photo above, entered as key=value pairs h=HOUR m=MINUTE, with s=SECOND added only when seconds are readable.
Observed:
h=2 m=21
